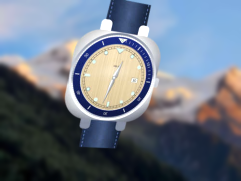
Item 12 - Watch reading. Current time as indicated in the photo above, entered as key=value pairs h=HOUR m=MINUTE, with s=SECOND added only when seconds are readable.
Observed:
h=12 m=32
